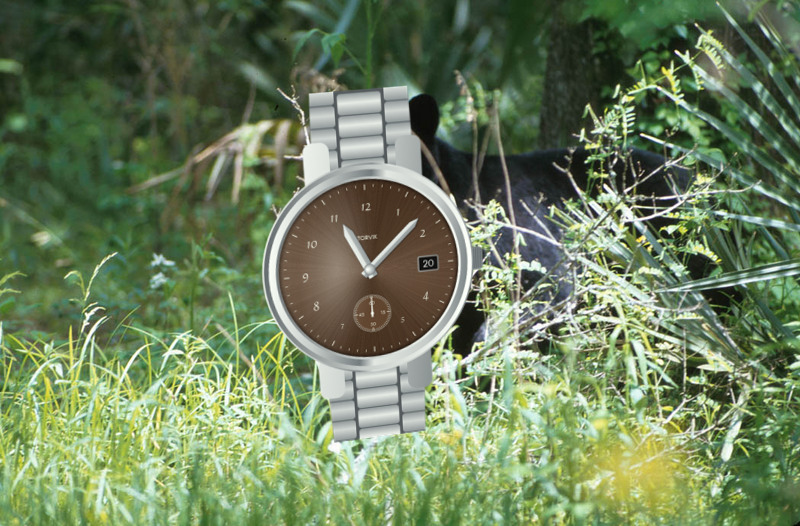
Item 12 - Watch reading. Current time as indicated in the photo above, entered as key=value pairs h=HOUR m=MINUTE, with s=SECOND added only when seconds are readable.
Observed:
h=11 m=8
